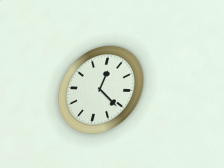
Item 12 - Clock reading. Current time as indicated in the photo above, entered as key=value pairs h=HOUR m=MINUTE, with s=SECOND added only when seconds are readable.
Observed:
h=12 m=21
